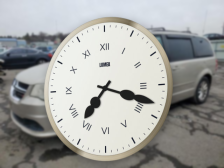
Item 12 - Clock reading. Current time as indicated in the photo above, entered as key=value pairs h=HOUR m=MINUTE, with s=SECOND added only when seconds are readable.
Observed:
h=7 m=18
